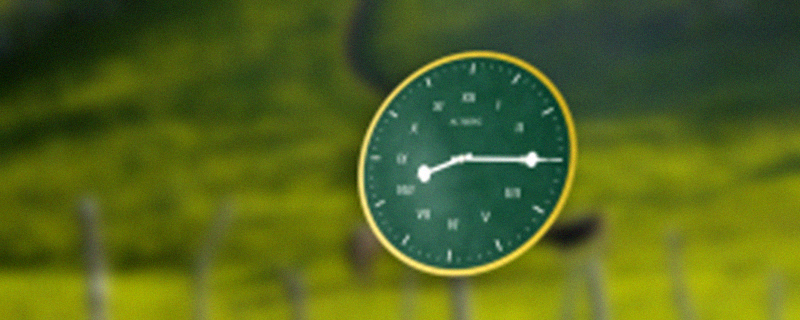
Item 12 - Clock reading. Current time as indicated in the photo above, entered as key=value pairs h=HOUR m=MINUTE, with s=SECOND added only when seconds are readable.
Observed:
h=8 m=15
